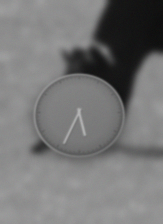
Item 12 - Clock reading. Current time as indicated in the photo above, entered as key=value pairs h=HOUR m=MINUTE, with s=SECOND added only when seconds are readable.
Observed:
h=5 m=34
